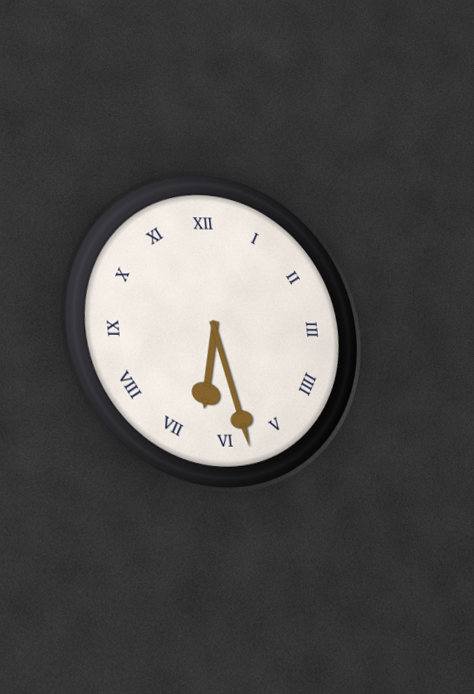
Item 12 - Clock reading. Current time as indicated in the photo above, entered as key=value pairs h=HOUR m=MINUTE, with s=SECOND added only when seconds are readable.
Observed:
h=6 m=28
